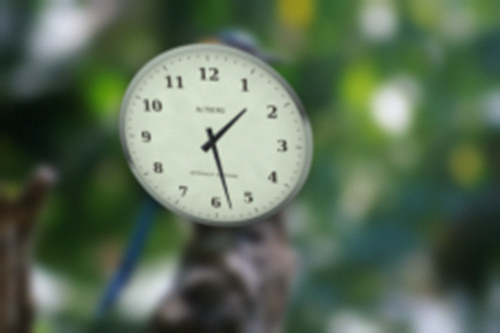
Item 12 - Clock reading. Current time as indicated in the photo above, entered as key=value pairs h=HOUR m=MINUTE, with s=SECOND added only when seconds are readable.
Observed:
h=1 m=28
